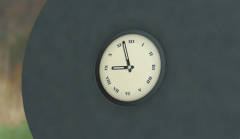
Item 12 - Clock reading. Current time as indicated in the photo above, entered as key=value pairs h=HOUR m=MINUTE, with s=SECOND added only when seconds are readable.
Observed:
h=8 m=57
